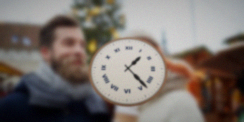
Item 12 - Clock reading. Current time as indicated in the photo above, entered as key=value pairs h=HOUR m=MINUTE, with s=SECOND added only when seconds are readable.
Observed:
h=1 m=23
